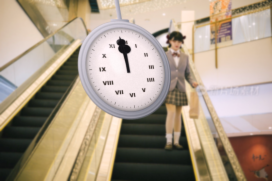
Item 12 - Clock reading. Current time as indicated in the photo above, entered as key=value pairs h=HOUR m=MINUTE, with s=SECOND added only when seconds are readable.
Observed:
h=11 m=59
